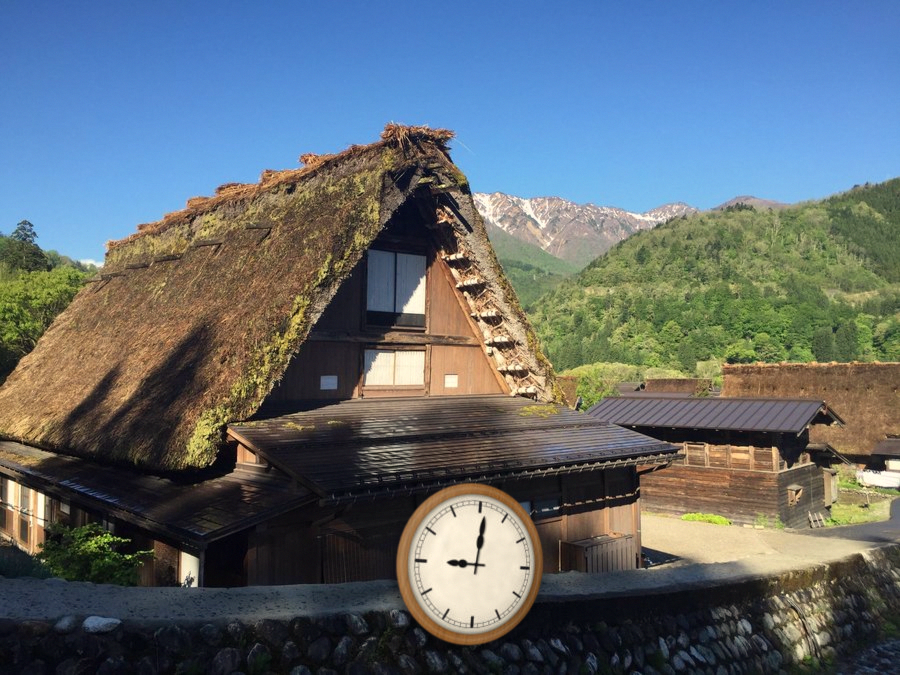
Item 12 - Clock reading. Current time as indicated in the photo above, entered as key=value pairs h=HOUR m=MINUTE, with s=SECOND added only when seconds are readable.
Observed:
h=9 m=1
